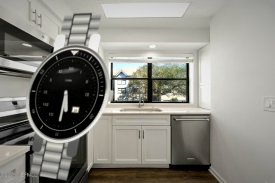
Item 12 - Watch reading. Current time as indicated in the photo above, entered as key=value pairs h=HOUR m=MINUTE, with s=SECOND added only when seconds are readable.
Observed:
h=5 m=30
